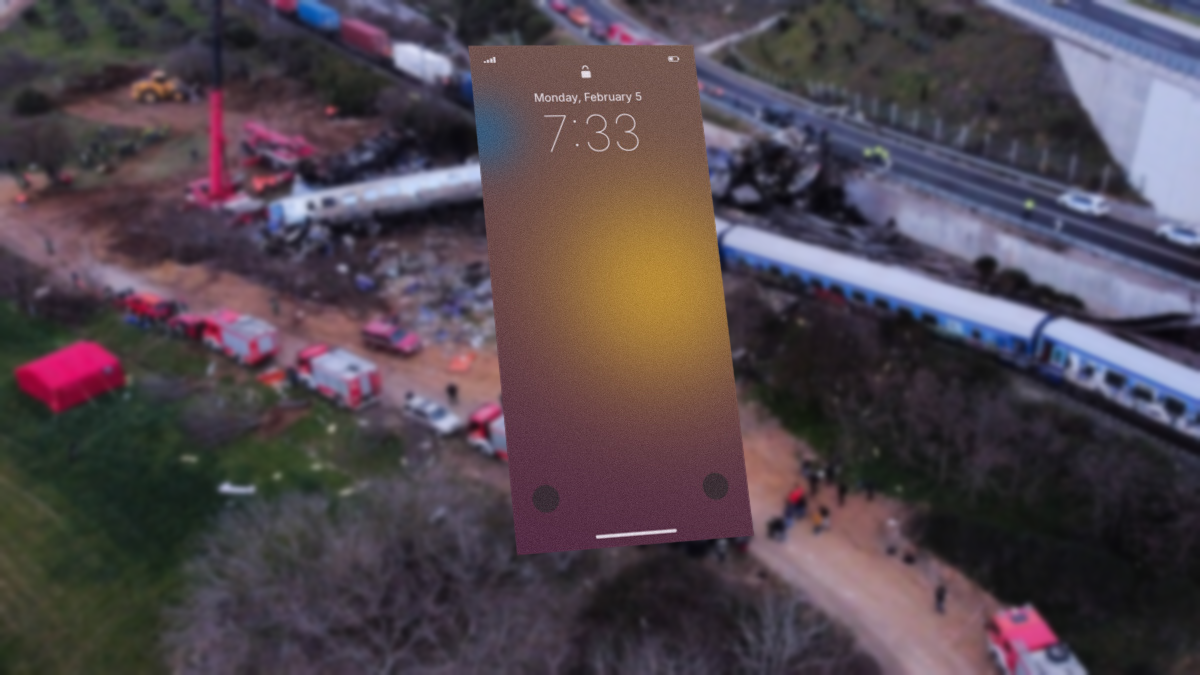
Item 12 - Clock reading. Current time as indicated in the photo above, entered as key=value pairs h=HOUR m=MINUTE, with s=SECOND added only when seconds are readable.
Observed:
h=7 m=33
